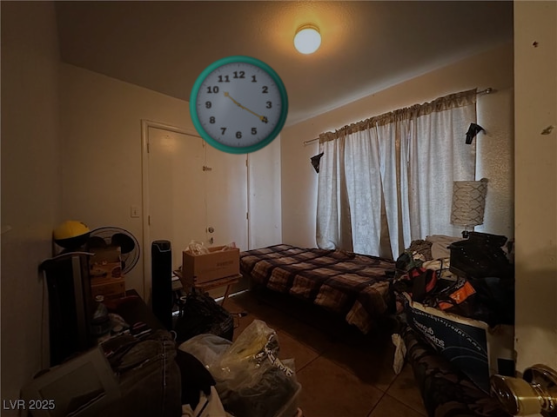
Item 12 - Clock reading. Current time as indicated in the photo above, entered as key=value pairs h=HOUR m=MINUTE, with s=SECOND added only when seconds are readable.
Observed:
h=10 m=20
